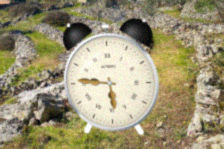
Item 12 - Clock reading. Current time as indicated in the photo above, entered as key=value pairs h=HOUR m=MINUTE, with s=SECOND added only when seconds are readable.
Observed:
h=5 m=46
